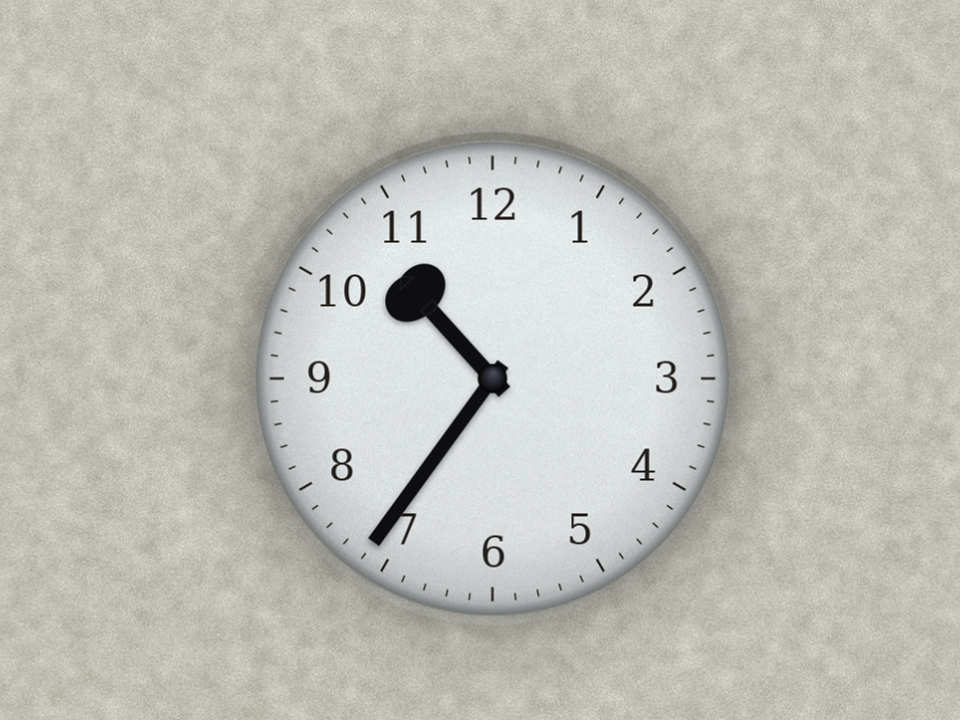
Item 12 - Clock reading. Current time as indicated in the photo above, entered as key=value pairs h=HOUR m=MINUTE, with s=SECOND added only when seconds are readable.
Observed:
h=10 m=36
